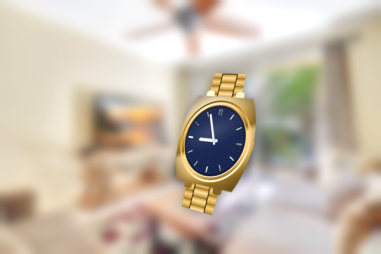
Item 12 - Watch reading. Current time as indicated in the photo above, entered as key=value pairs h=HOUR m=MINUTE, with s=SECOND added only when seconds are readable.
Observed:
h=8 m=56
